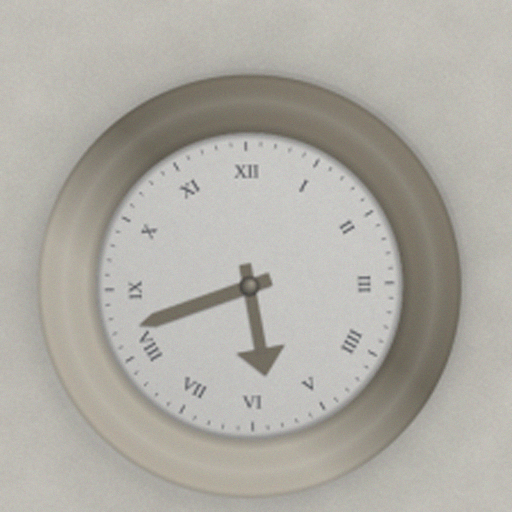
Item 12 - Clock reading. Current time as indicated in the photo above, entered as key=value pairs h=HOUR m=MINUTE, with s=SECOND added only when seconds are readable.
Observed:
h=5 m=42
